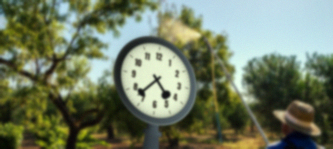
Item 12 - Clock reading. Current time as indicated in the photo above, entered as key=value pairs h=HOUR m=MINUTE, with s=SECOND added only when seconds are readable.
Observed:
h=4 m=37
